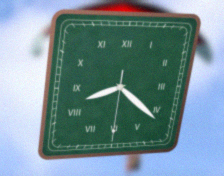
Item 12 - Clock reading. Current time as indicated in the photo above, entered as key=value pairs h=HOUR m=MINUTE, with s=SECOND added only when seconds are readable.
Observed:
h=8 m=21 s=30
